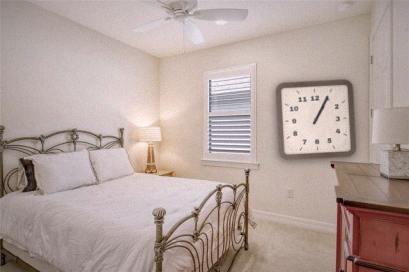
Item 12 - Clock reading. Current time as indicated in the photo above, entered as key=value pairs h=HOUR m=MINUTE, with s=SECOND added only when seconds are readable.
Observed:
h=1 m=5
